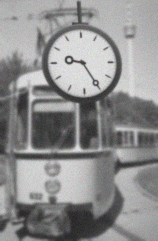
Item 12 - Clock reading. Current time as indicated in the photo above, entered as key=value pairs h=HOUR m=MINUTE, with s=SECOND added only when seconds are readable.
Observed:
h=9 m=25
